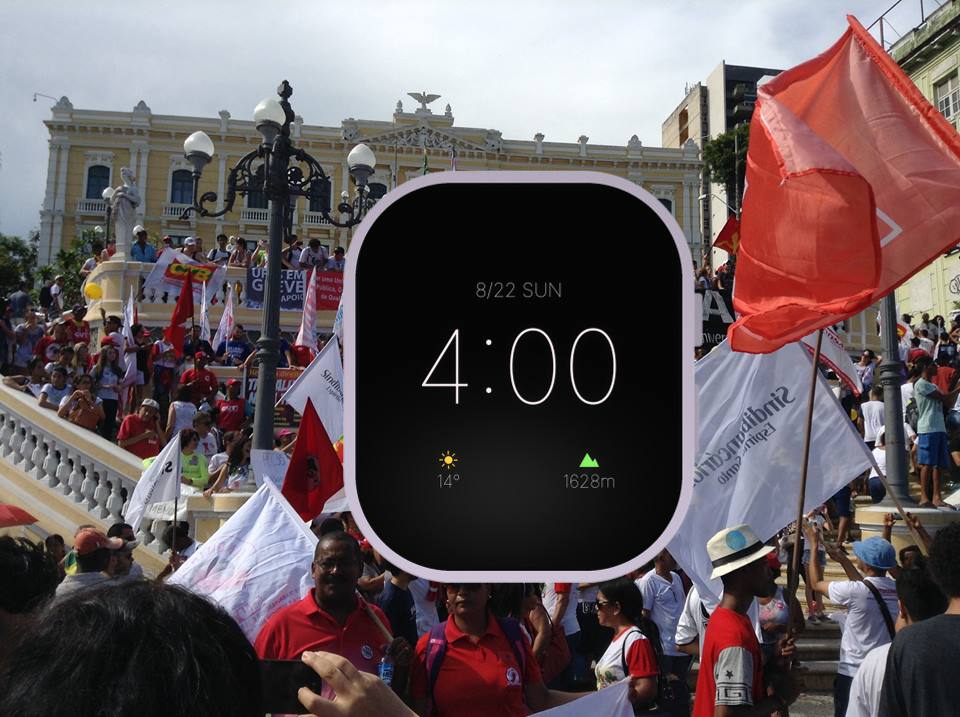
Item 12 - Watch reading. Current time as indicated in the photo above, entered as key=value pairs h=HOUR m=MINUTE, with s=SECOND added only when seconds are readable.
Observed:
h=4 m=0
